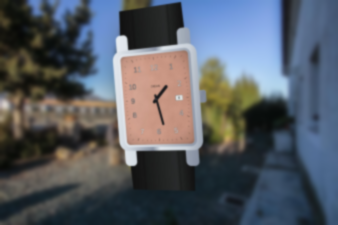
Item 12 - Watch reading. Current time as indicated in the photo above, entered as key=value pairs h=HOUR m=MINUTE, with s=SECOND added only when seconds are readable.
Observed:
h=1 m=28
